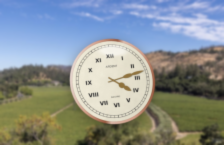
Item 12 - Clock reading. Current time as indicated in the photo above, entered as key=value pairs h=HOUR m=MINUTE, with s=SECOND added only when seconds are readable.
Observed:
h=4 m=13
